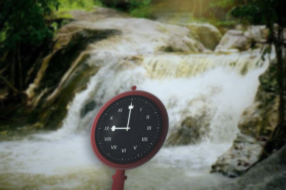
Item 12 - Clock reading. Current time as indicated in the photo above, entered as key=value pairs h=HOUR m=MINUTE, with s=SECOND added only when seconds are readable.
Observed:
h=9 m=0
